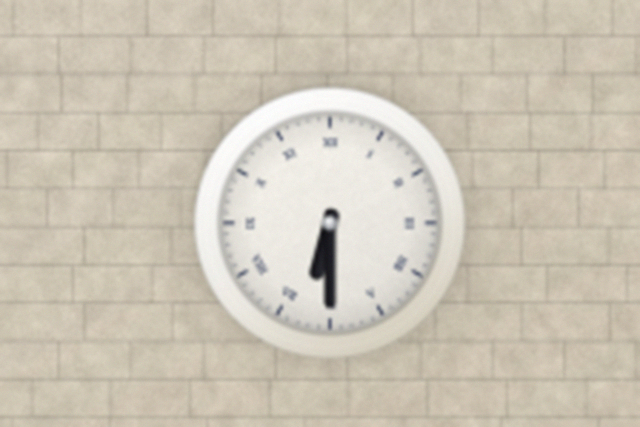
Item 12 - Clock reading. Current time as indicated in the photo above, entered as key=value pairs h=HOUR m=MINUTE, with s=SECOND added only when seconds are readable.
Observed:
h=6 m=30
